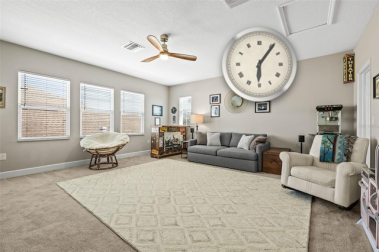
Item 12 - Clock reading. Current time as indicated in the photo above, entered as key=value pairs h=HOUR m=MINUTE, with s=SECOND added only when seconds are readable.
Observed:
h=6 m=6
